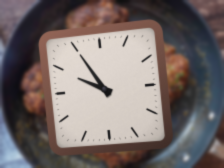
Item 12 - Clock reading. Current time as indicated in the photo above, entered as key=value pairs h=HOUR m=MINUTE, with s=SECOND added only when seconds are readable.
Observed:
h=9 m=55
